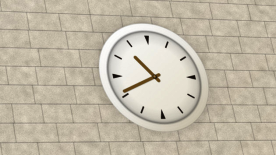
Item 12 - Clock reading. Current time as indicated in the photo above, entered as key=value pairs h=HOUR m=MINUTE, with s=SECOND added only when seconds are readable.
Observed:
h=10 m=41
